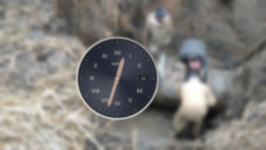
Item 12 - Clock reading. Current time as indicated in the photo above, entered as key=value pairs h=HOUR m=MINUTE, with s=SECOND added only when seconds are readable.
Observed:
h=12 m=33
